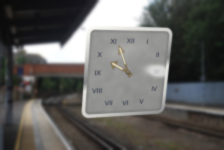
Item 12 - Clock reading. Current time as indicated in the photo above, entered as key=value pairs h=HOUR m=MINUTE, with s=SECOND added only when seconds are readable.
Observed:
h=9 m=56
